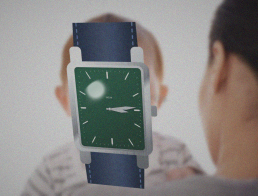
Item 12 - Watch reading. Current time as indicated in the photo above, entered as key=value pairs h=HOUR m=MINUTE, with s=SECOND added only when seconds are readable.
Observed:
h=3 m=14
